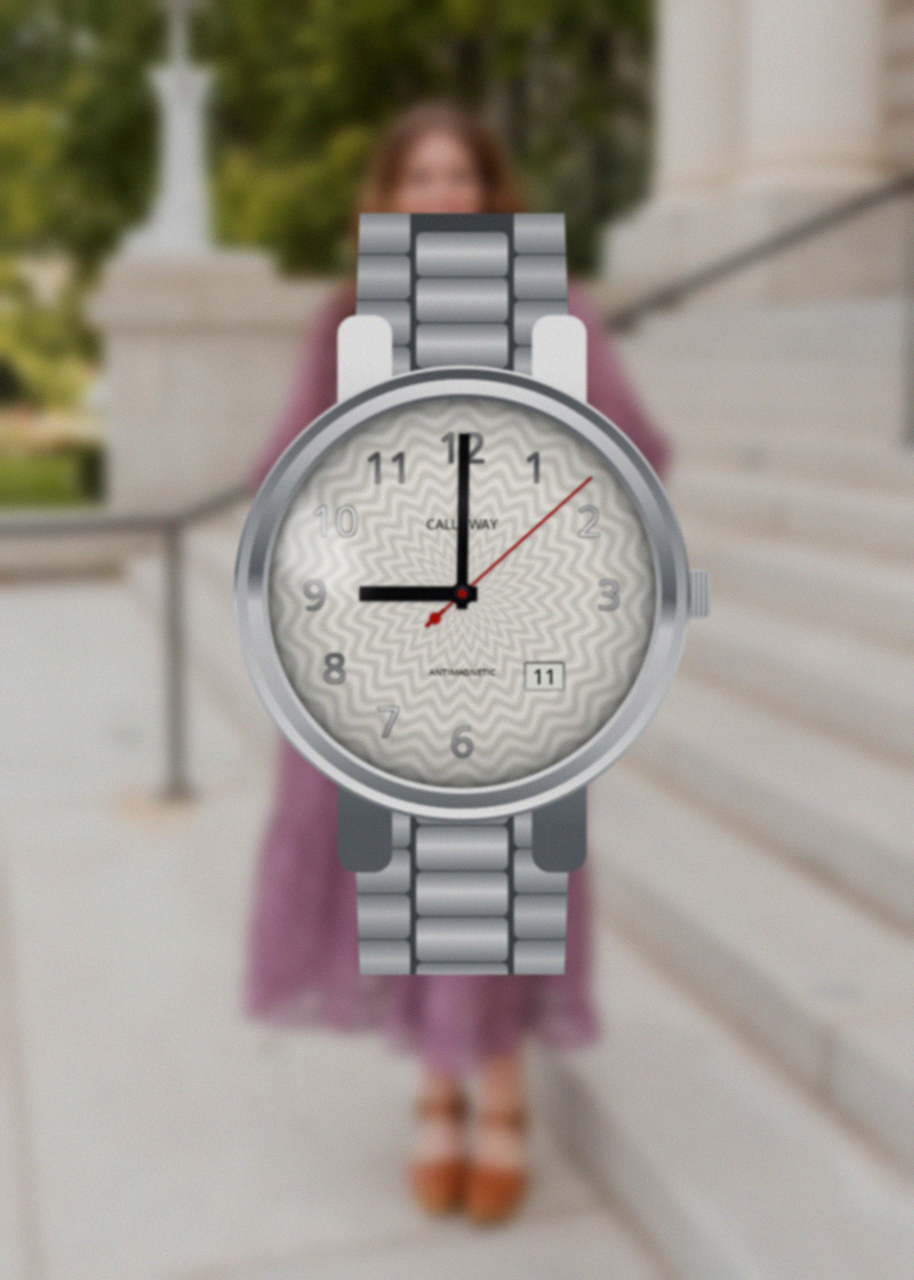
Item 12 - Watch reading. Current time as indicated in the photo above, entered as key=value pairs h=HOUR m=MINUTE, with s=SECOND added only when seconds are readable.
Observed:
h=9 m=0 s=8
